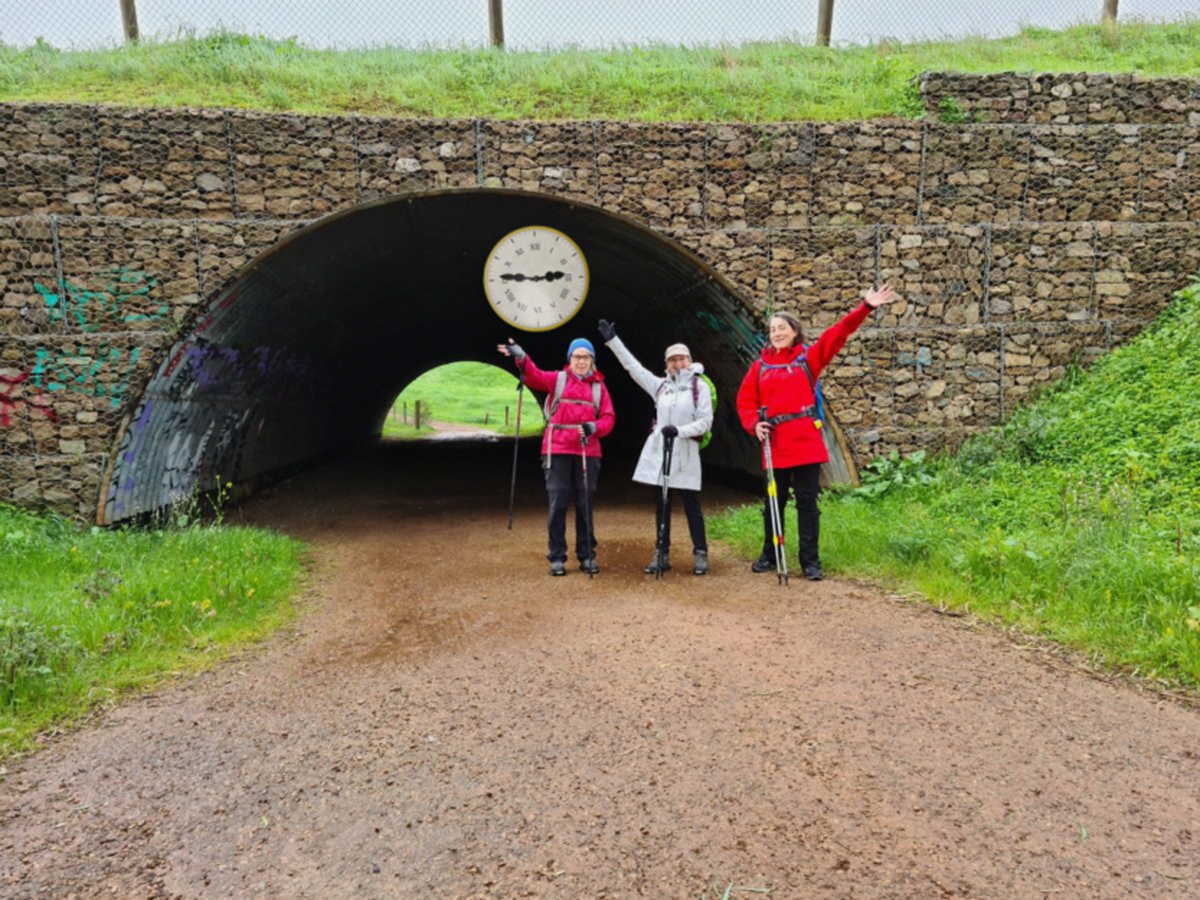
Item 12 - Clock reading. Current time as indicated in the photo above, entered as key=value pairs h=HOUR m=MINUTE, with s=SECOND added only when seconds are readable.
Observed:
h=2 m=46
